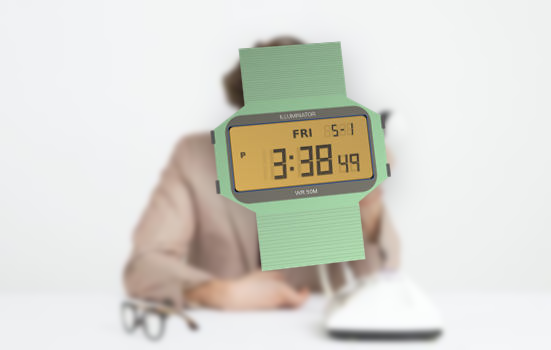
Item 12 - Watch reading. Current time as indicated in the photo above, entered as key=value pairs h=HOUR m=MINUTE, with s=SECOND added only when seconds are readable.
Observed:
h=3 m=38 s=49
